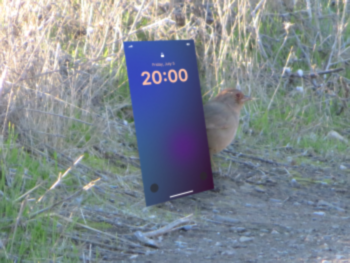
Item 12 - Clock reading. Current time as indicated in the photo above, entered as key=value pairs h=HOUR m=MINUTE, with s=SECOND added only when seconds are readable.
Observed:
h=20 m=0
